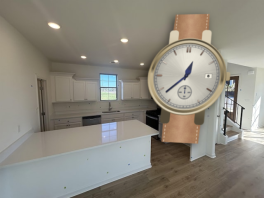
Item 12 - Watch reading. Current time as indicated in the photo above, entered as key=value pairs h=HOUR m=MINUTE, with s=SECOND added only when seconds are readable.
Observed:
h=12 m=38
